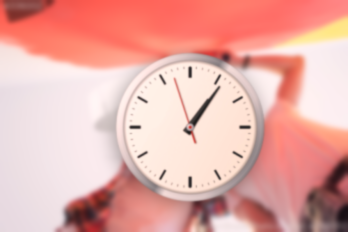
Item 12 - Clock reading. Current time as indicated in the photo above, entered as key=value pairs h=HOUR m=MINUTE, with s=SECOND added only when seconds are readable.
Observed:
h=1 m=5 s=57
